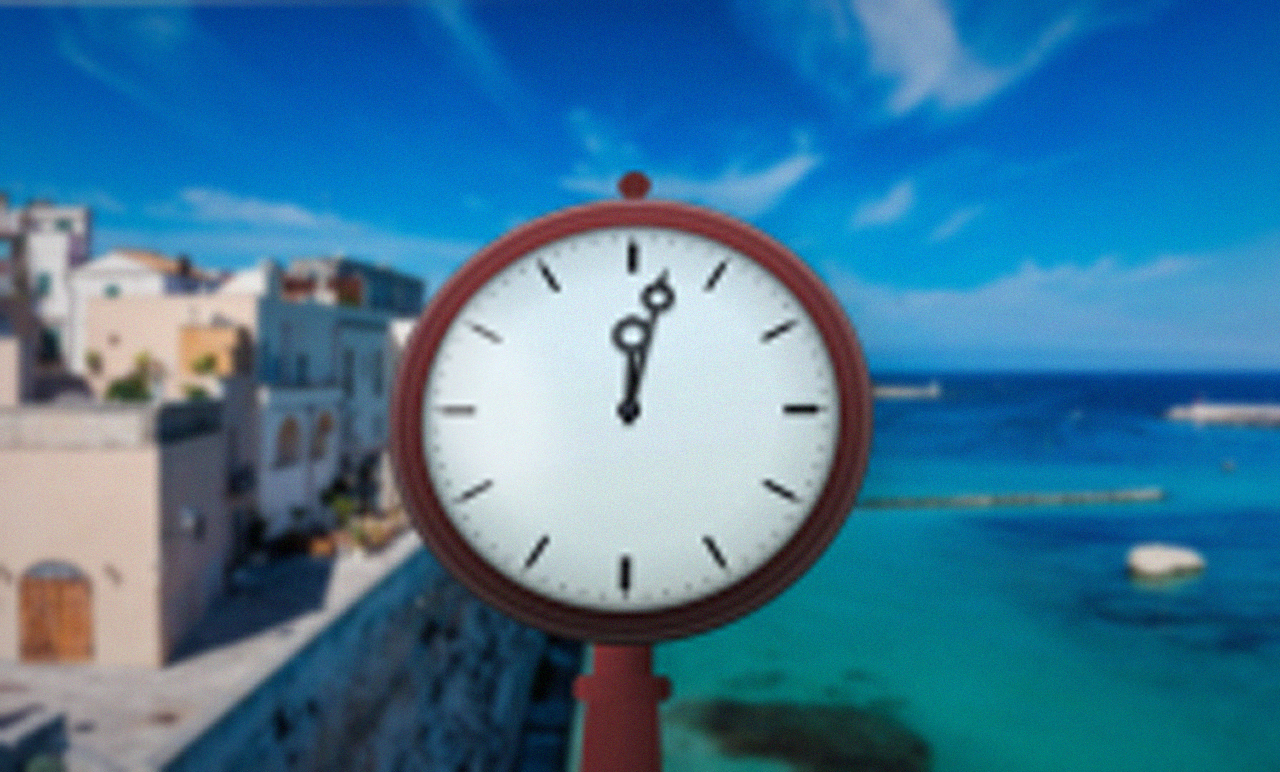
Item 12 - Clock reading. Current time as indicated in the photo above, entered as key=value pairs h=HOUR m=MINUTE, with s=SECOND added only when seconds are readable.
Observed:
h=12 m=2
